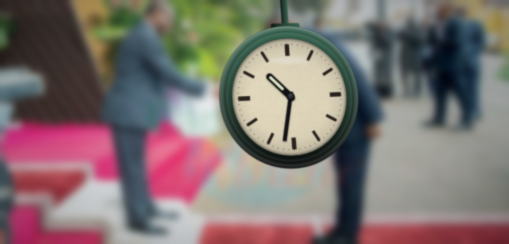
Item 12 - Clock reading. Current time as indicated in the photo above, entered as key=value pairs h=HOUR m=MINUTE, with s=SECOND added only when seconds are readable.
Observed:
h=10 m=32
